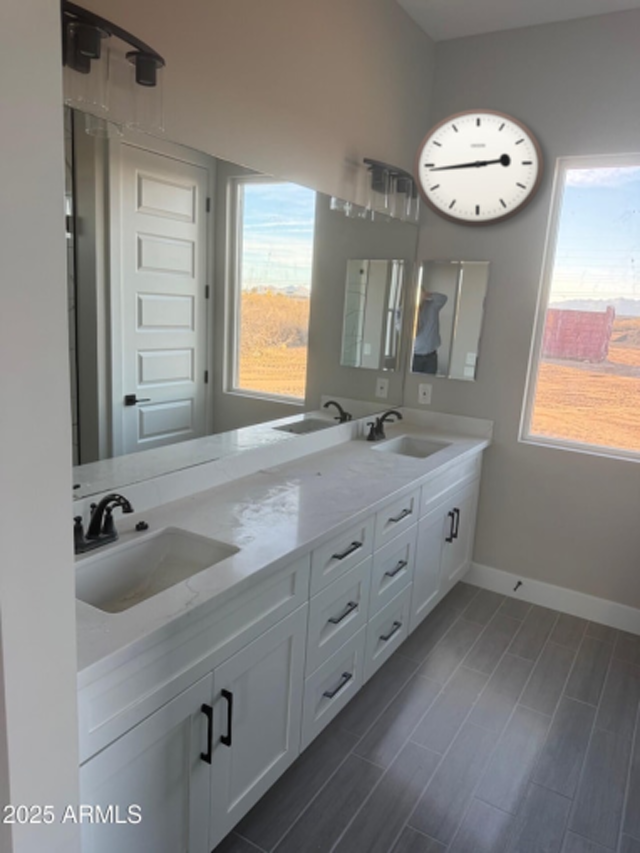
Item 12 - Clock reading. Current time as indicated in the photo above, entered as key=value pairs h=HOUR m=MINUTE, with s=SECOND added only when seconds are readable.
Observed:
h=2 m=44
